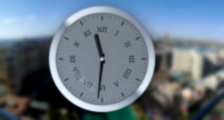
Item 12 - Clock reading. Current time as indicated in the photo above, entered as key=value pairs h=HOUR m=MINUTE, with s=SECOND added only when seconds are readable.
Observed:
h=11 m=31
